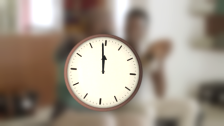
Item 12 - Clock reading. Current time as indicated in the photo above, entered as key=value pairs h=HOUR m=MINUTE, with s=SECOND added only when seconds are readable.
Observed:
h=11 m=59
